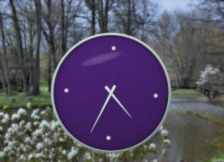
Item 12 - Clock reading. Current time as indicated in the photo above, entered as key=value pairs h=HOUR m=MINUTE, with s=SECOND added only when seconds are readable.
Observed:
h=4 m=34
